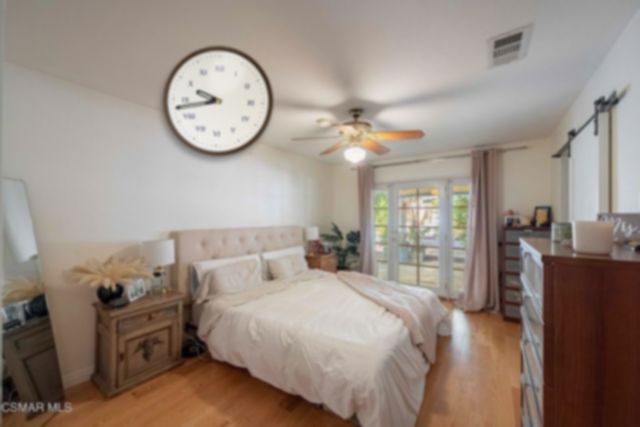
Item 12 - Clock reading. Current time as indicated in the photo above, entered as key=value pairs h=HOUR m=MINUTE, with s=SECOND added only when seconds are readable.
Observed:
h=9 m=43
